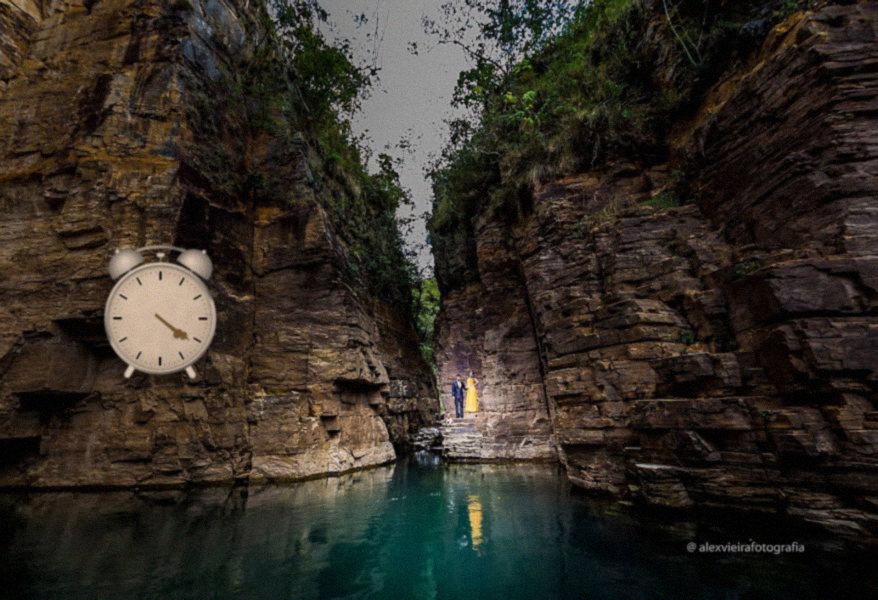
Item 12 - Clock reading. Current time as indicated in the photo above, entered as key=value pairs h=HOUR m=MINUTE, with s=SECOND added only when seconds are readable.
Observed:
h=4 m=21
